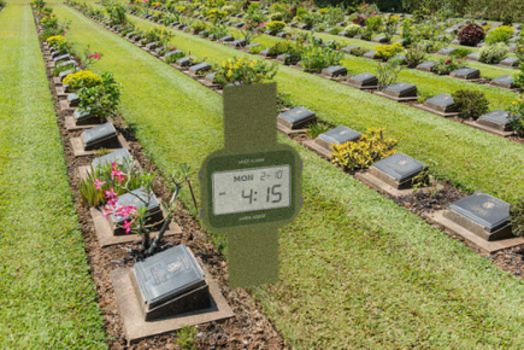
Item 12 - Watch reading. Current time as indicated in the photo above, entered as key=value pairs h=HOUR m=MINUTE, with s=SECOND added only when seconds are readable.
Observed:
h=4 m=15
